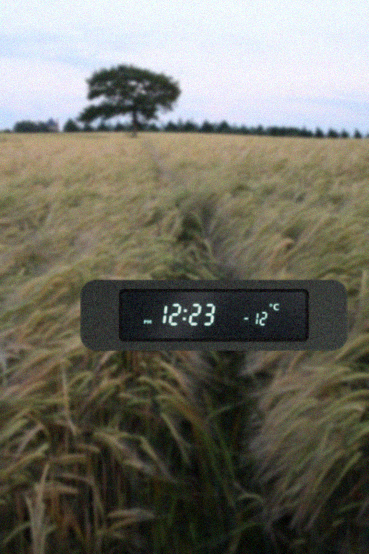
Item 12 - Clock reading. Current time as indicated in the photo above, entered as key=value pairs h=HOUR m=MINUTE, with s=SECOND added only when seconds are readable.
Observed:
h=12 m=23
